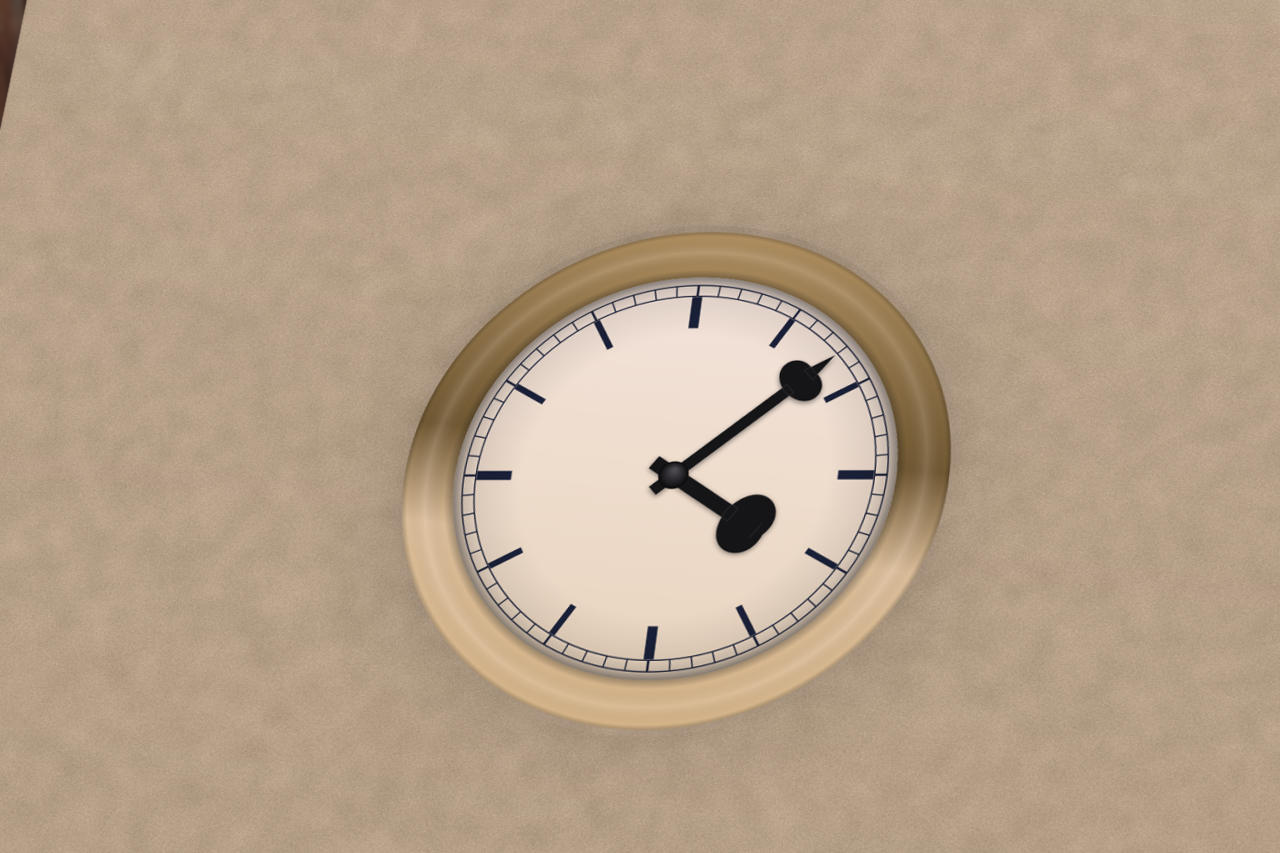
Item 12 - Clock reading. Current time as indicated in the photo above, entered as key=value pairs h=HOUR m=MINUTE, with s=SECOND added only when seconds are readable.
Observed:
h=4 m=8
